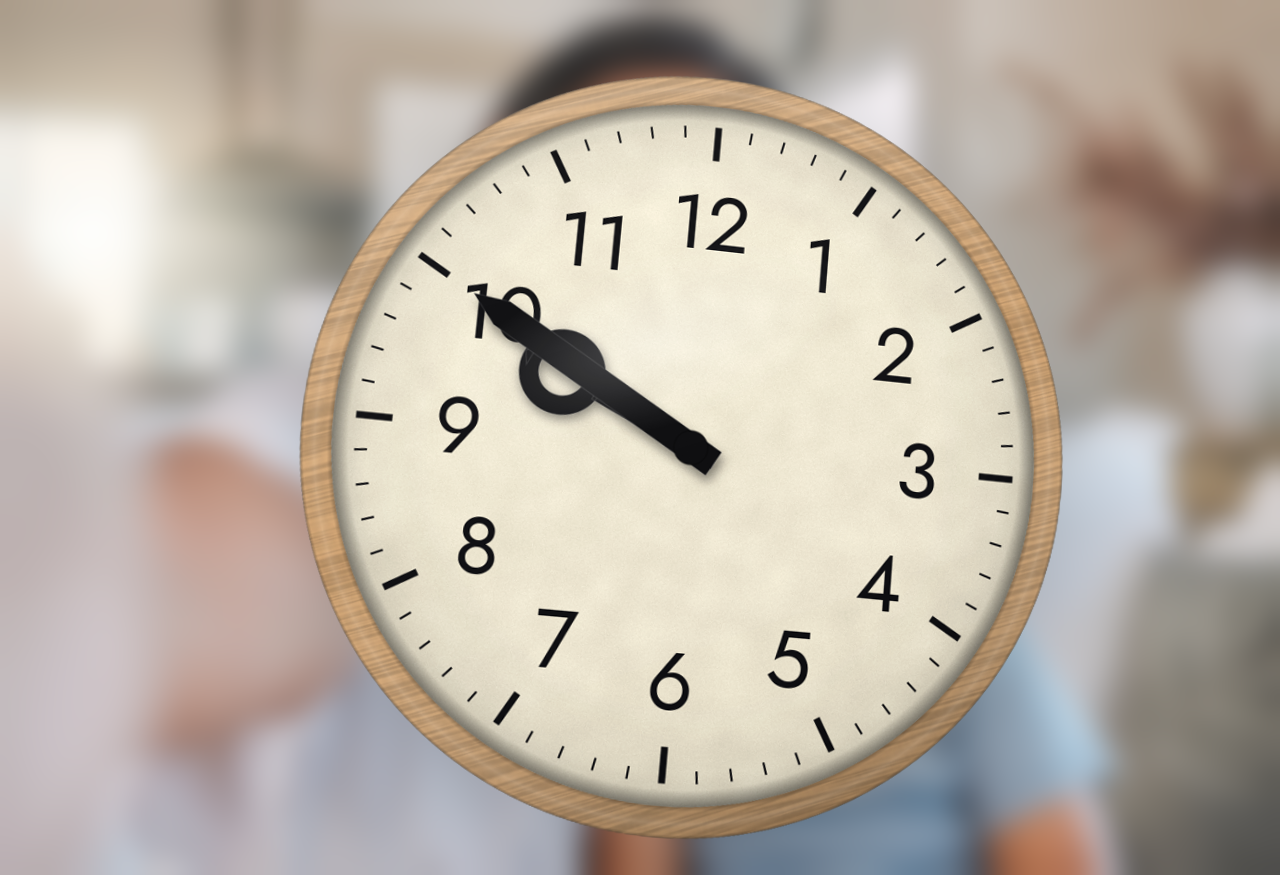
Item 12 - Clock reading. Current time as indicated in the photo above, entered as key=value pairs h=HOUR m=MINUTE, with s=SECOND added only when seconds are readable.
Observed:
h=9 m=50
